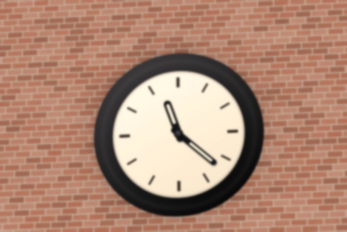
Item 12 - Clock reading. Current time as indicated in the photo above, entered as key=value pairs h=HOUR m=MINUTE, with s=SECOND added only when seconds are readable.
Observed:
h=11 m=22
